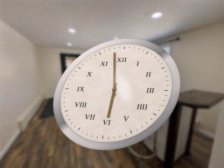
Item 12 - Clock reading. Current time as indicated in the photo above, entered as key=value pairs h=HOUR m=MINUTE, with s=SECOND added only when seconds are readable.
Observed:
h=5 m=58
